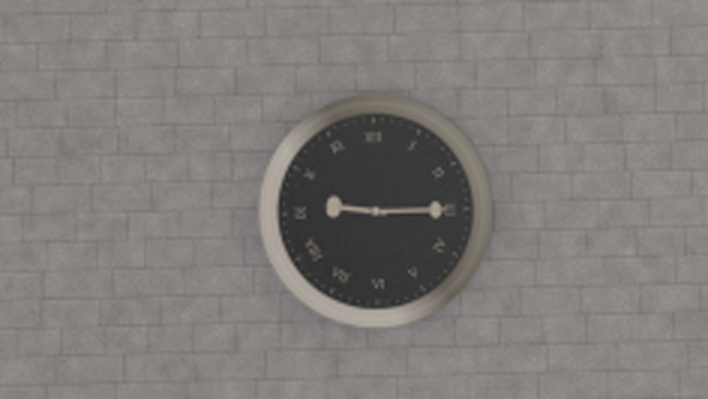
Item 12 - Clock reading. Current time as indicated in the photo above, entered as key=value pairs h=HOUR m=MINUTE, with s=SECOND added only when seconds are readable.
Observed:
h=9 m=15
